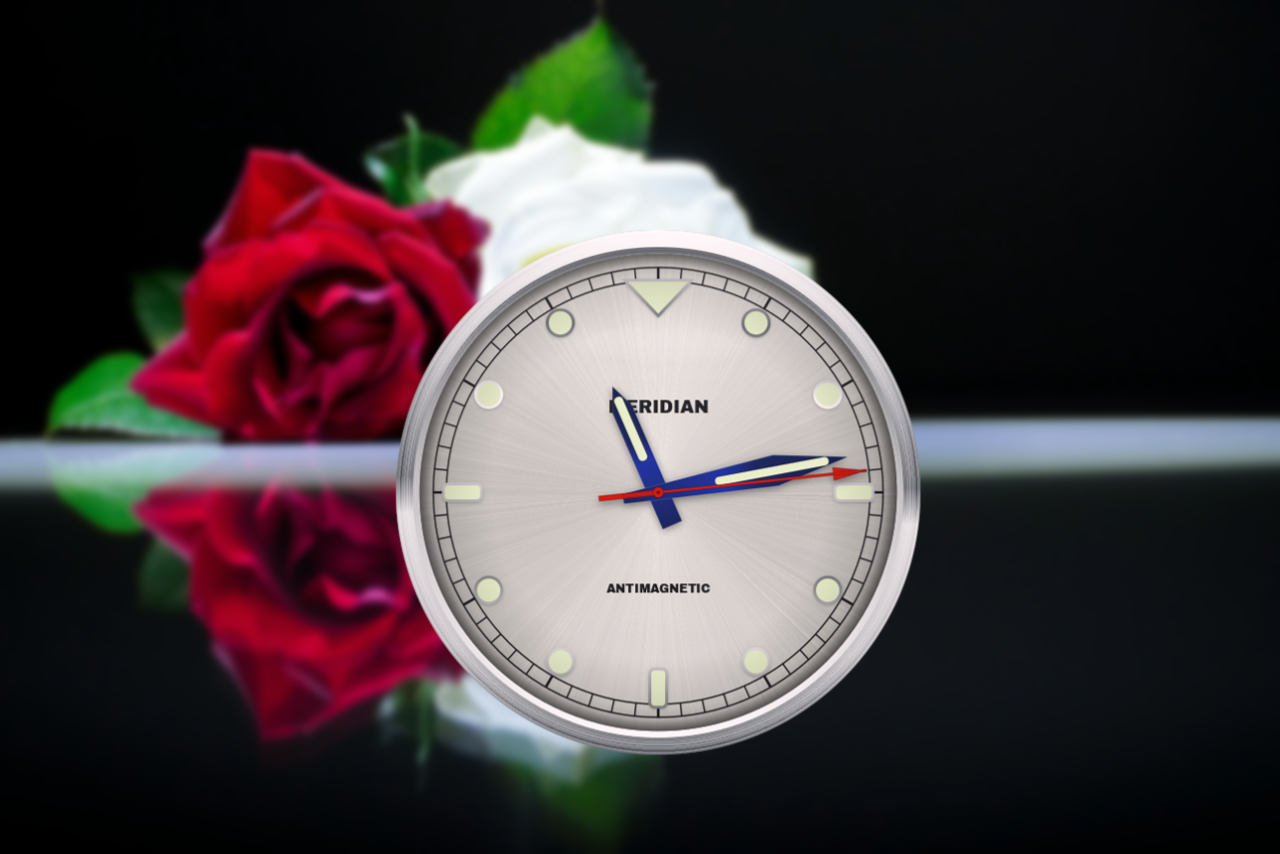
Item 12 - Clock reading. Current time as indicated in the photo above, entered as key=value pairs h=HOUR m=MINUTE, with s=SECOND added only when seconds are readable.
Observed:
h=11 m=13 s=14
